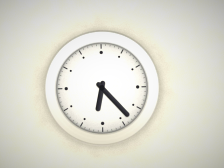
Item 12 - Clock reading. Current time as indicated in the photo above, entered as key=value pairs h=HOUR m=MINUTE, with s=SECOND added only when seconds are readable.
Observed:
h=6 m=23
